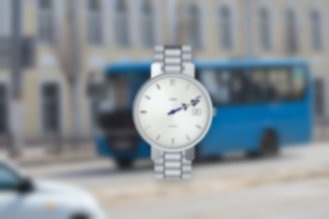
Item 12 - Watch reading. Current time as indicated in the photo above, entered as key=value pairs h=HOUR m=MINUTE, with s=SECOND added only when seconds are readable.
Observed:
h=2 m=11
